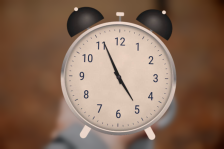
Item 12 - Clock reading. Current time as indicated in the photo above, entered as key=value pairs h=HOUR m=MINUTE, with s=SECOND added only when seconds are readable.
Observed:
h=4 m=56
